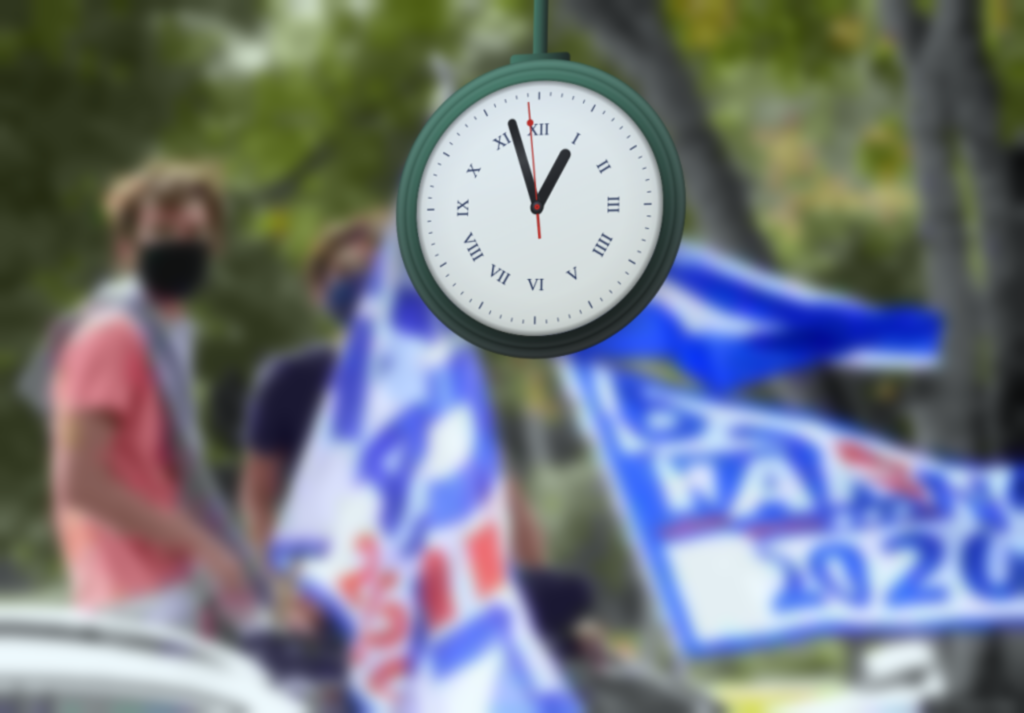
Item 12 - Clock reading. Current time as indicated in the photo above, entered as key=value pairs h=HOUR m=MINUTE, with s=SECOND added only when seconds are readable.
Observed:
h=12 m=56 s=59
